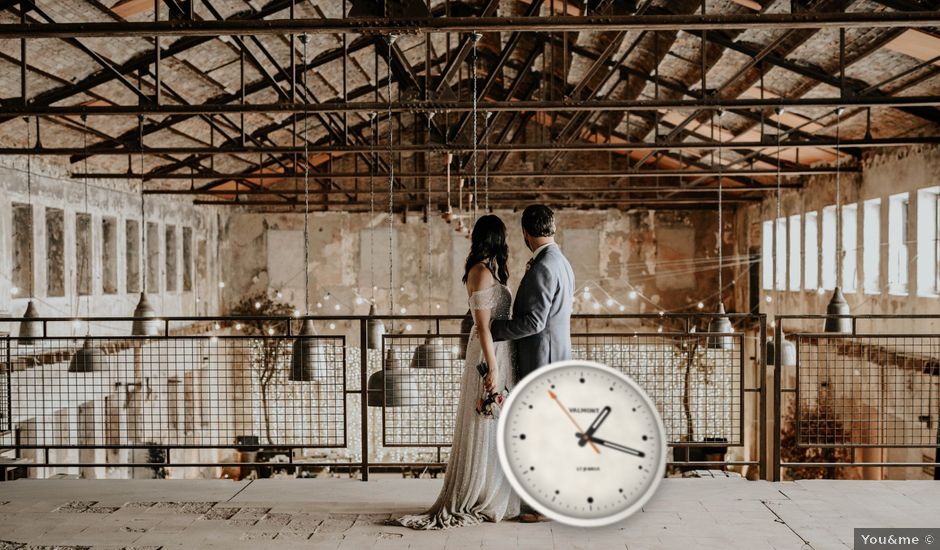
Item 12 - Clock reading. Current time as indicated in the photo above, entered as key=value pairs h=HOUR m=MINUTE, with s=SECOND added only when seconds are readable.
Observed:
h=1 m=17 s=54
